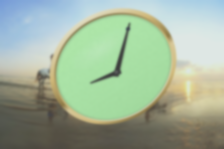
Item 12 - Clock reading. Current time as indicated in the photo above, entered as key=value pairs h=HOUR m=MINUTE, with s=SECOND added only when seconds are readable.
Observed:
h=8 m=0
